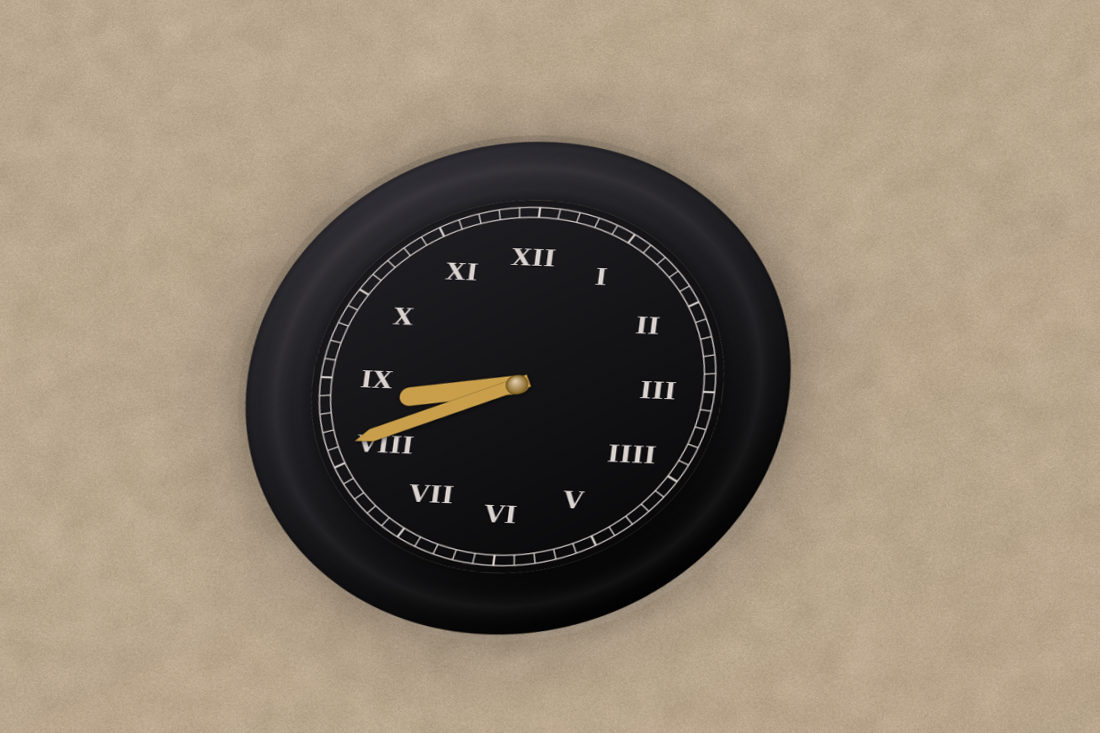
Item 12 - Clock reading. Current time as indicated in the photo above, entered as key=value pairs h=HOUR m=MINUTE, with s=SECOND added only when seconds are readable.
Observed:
h=8 m=41
